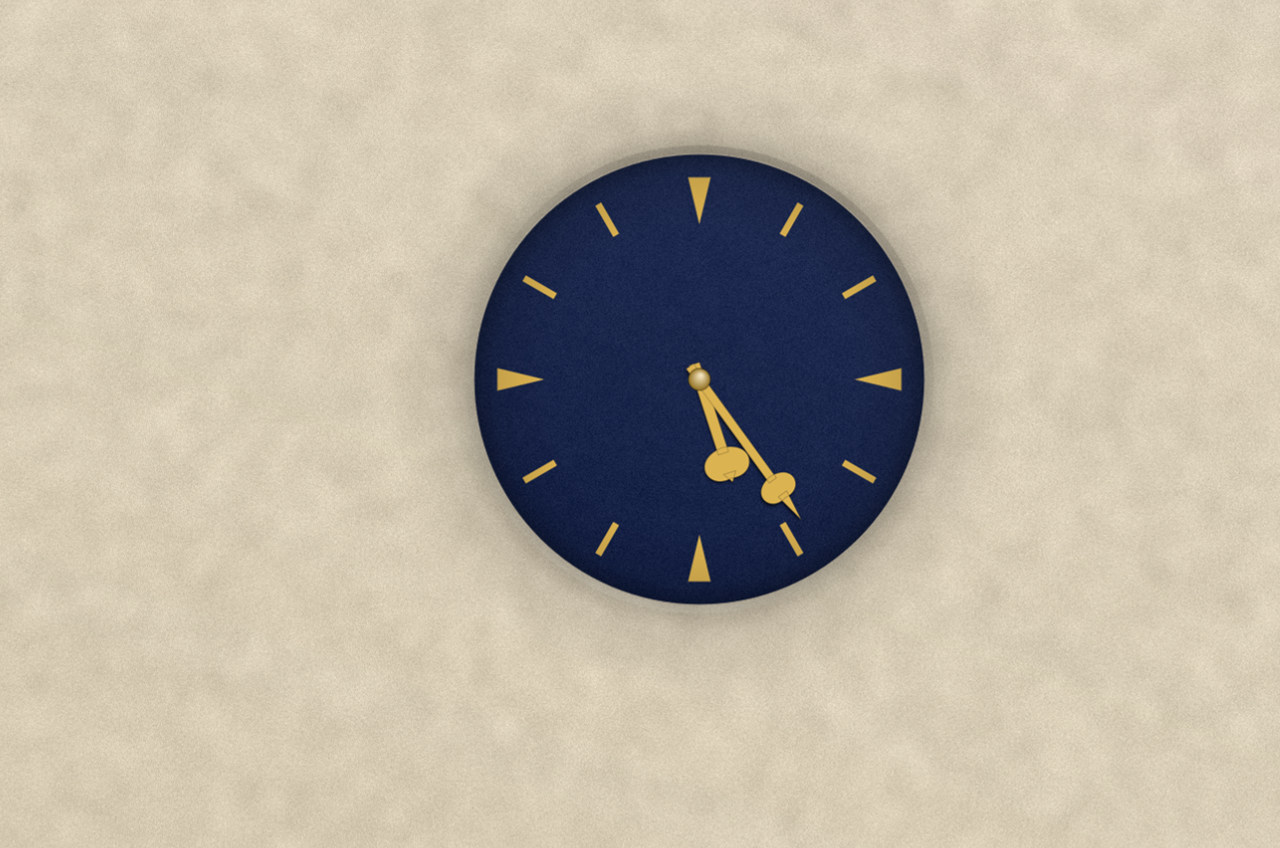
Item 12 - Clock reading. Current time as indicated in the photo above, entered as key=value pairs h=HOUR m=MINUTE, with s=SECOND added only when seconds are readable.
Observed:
h=5 m=24
